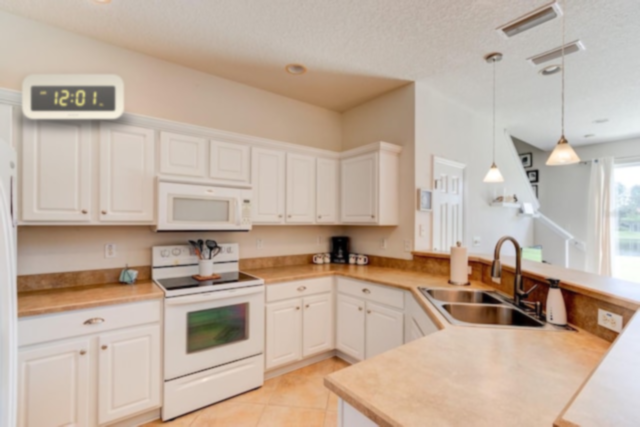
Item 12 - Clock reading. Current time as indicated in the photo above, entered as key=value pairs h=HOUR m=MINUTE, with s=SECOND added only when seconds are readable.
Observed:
h=12 m=1
